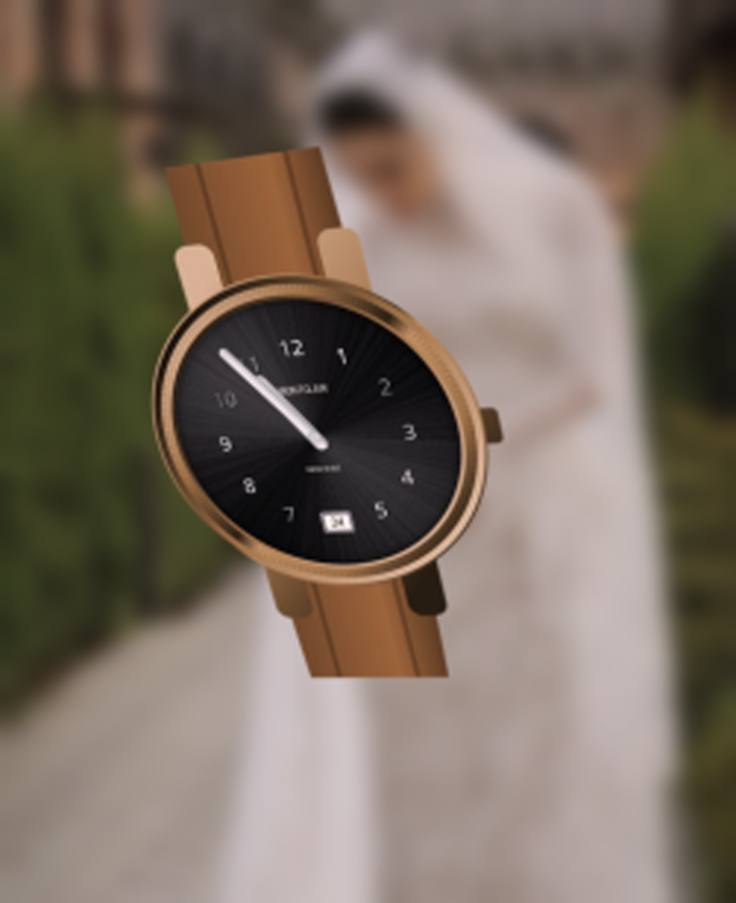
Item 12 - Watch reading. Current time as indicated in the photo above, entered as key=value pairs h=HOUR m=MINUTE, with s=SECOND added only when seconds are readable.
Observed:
h=10 m=54
